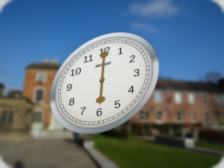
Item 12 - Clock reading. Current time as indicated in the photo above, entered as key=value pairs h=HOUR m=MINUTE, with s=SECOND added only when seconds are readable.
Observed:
h=6 m=0
